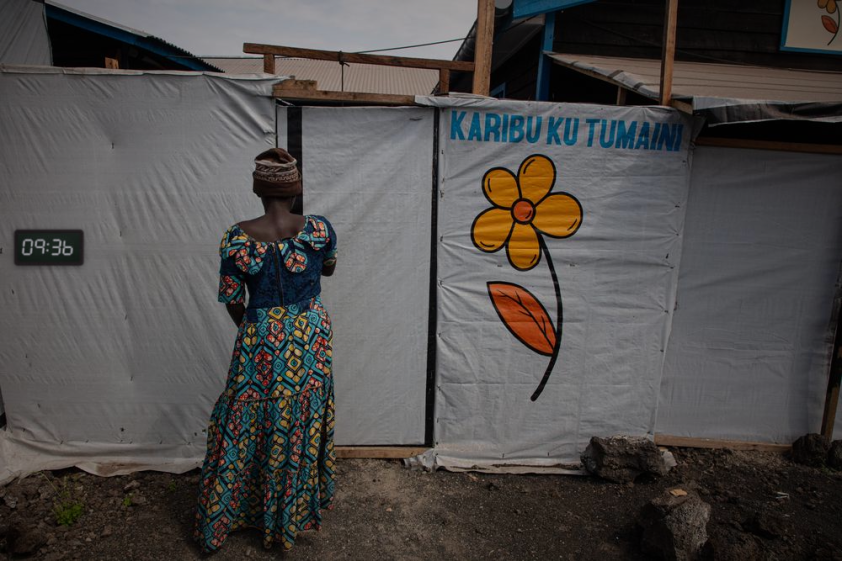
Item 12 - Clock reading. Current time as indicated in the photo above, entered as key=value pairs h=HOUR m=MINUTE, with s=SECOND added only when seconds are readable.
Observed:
h=9 m=36
